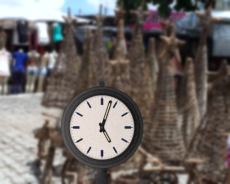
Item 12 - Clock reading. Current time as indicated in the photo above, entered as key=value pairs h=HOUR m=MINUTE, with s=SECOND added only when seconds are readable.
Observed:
h=5 m=3
